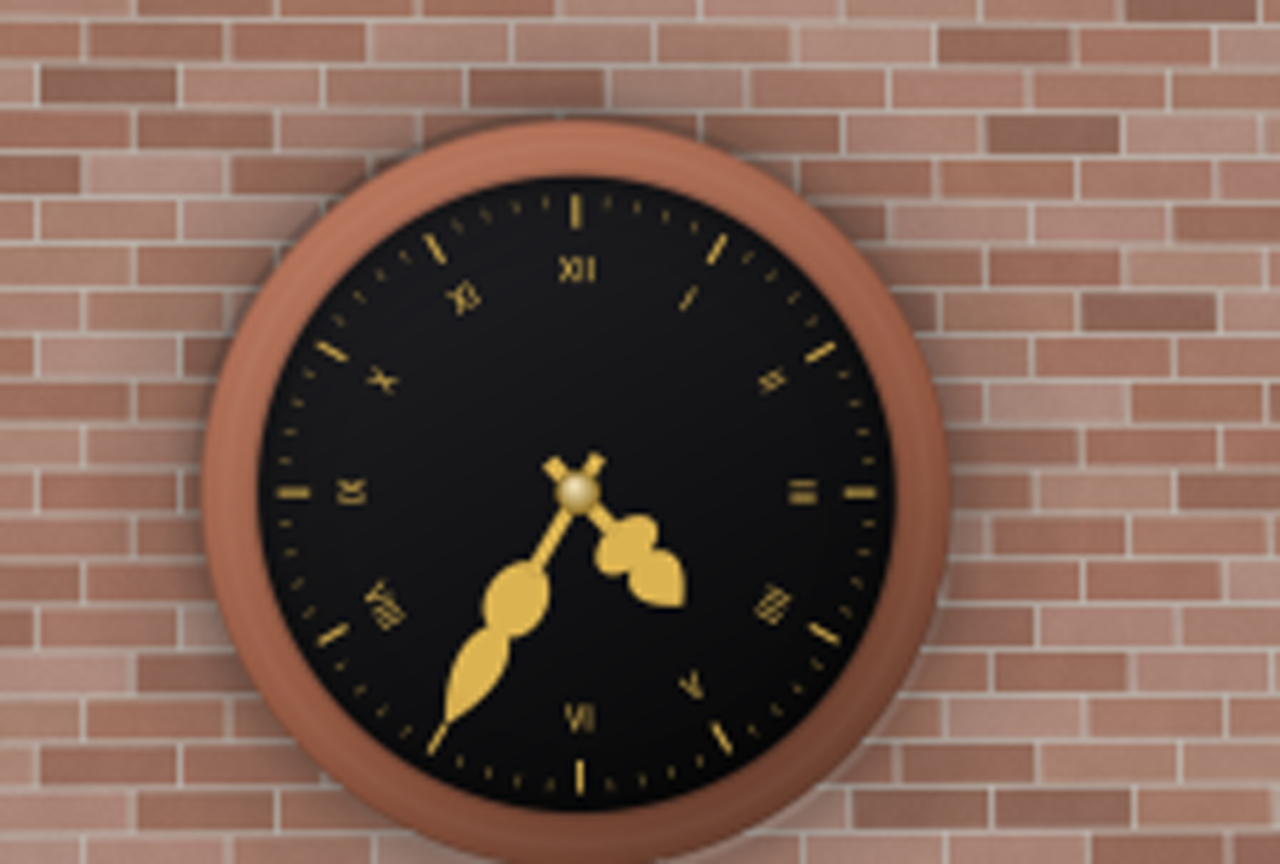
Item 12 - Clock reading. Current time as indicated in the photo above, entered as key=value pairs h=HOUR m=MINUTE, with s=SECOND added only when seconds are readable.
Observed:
h=4 m=35
